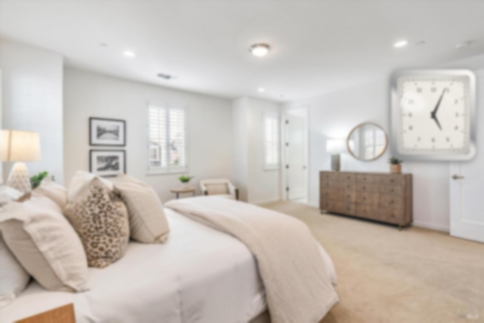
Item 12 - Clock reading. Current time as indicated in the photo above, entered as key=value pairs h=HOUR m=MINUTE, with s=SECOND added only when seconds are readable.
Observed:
h=5 m=4
